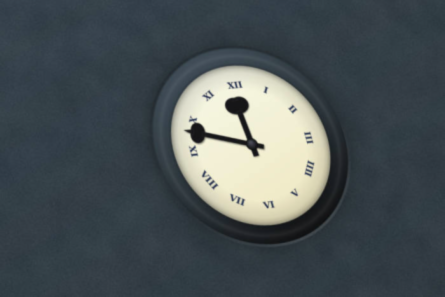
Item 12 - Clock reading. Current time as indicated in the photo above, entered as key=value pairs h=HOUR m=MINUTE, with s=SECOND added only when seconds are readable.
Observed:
h=11 m=48
